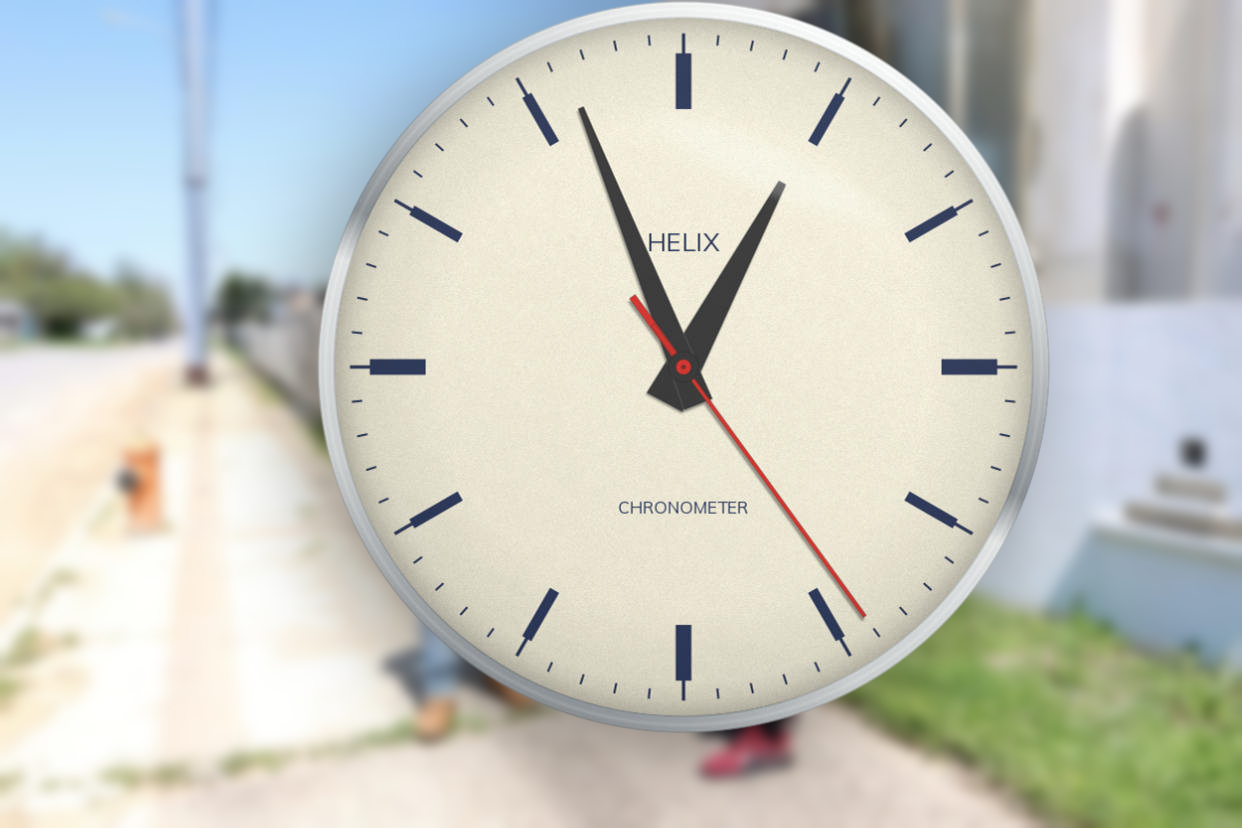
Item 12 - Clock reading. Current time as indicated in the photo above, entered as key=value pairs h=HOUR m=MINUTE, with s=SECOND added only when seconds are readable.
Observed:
h=12 m=56 s=24
